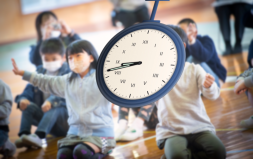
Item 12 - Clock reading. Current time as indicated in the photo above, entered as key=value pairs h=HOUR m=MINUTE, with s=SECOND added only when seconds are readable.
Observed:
h=8 m=42
